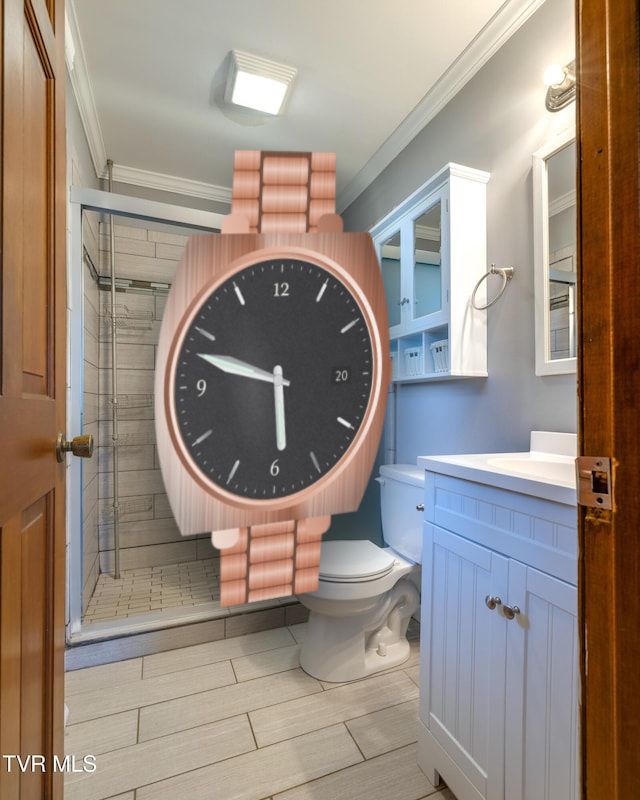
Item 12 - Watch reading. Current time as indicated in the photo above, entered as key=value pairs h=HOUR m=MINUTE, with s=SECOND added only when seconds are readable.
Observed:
h=5 m=48
